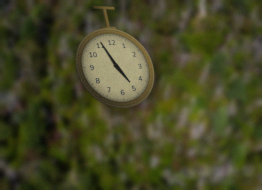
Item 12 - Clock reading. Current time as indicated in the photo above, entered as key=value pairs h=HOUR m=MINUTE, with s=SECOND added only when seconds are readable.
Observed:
h=4 m=56
